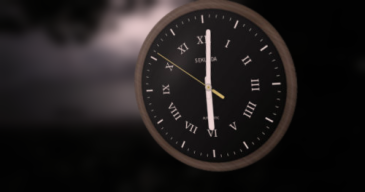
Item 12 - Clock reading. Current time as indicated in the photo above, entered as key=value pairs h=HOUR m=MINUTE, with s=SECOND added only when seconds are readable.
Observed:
h=6 m=0 s=51
